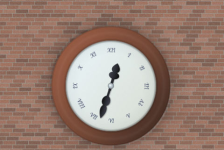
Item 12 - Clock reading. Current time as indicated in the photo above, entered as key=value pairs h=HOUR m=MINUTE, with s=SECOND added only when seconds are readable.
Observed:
h=12 m=33
